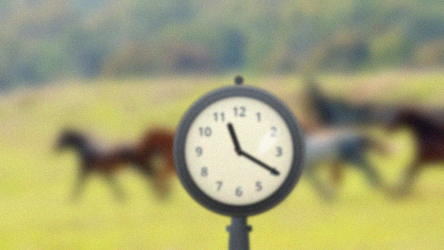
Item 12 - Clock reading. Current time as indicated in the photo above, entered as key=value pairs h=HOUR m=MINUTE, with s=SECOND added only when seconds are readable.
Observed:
h=11 m=20
